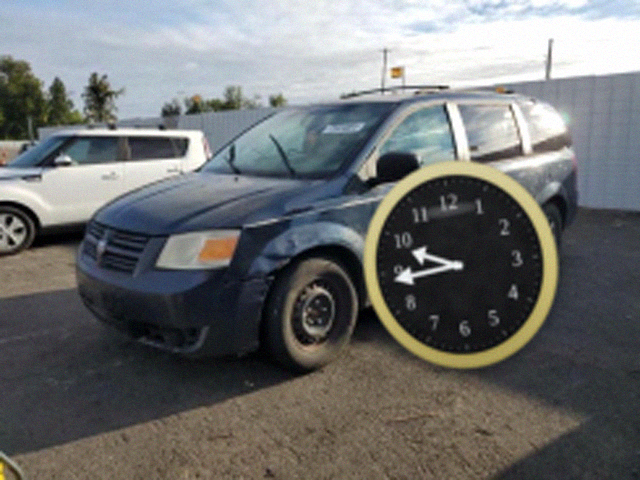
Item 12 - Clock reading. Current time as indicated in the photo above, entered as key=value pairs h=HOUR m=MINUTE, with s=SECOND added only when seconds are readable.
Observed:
h=9 m=44
